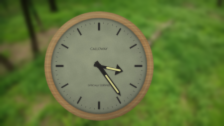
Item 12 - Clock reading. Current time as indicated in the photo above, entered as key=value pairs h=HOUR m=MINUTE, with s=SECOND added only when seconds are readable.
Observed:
h=3 m=24
